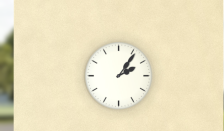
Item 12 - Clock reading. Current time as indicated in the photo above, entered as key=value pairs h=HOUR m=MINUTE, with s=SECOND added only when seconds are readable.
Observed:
h=2 m=6
